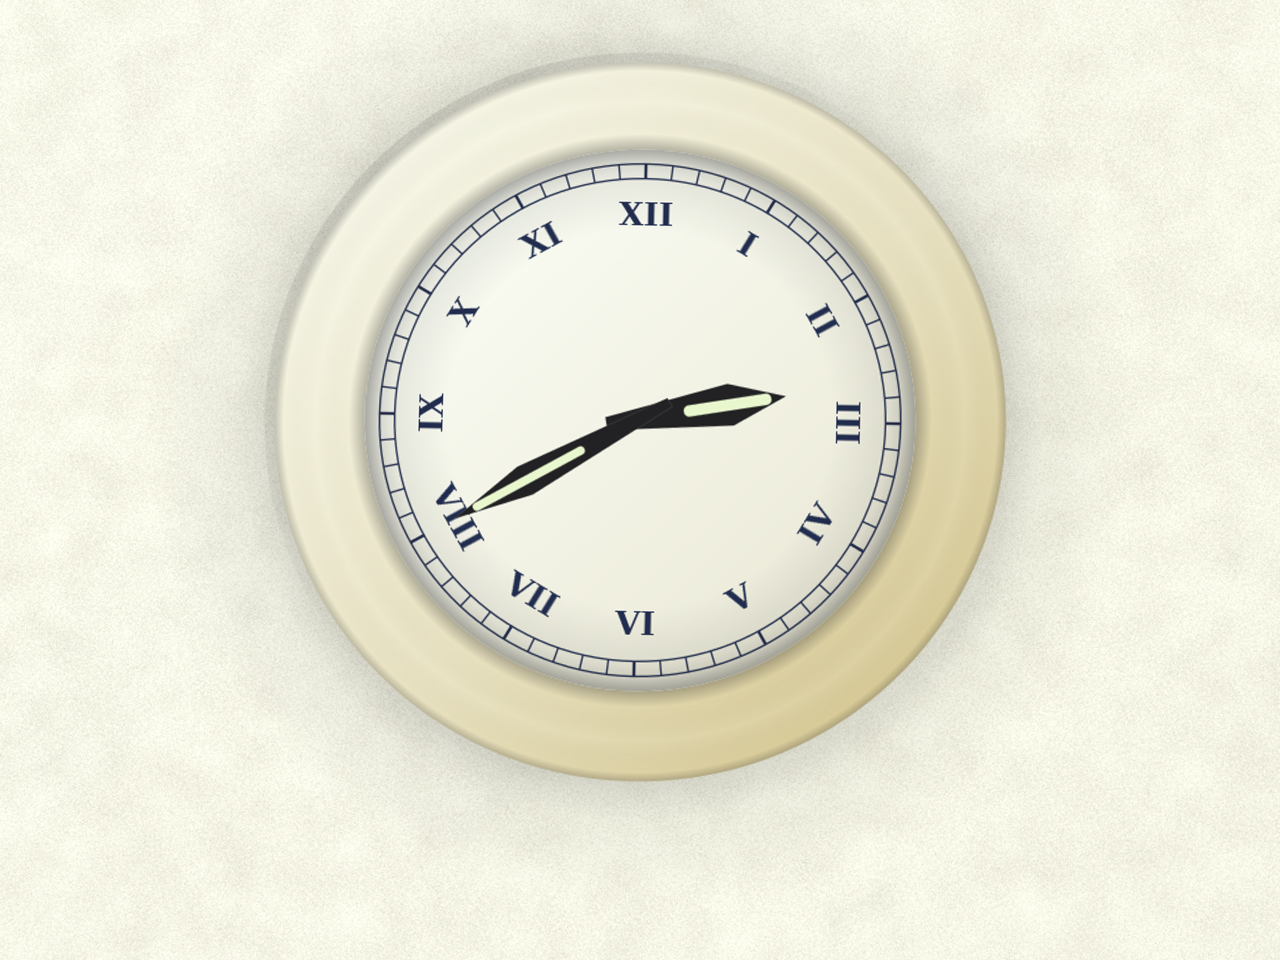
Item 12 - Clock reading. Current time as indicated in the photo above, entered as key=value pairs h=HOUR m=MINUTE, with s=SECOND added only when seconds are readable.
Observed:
h=2 m=40
